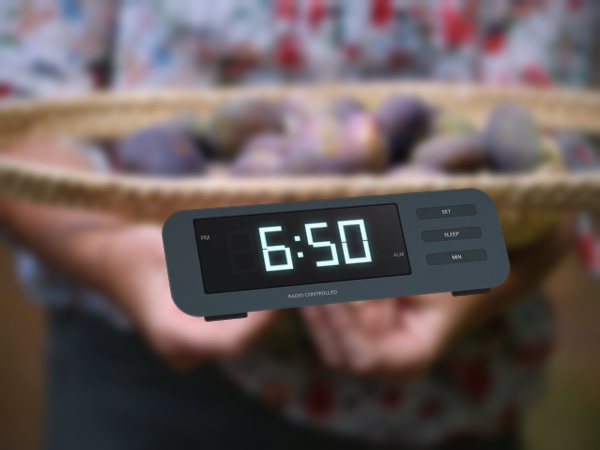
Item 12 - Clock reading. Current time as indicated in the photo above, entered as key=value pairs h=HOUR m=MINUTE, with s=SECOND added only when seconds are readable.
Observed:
h=6 m=50
